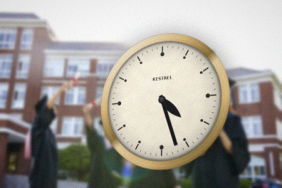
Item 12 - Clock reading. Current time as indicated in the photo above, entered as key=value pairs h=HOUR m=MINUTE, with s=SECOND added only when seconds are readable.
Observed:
h=4 m=27
